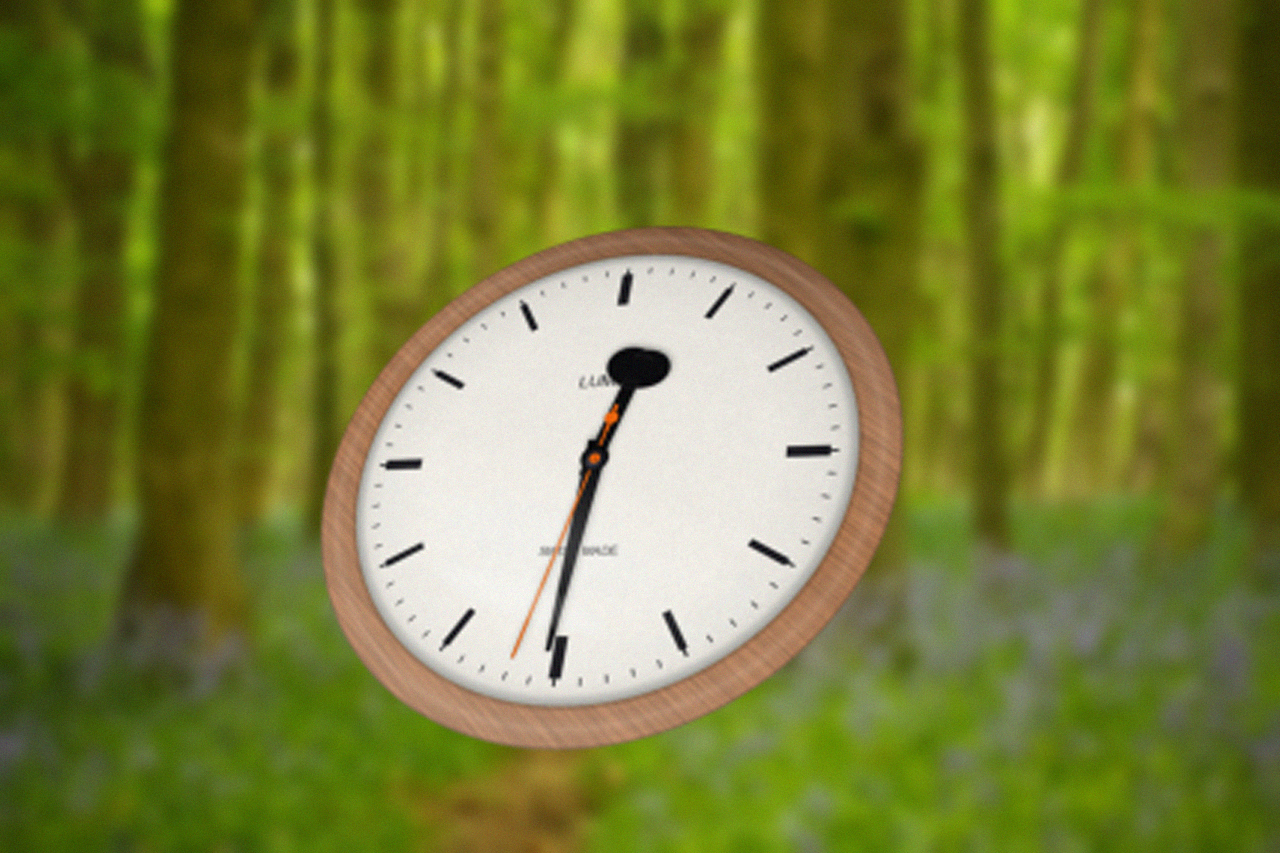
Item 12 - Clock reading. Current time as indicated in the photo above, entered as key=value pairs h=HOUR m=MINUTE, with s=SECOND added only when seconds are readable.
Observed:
h=12 m=30 s=32
